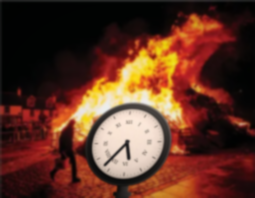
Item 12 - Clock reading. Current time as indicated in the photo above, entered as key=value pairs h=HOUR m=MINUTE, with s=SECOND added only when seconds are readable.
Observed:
h=5 m=37
